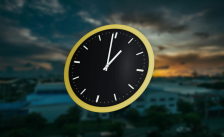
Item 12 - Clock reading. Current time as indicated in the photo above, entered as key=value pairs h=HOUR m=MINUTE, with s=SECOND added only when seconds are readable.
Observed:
h=12 m=59
